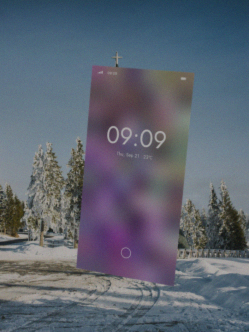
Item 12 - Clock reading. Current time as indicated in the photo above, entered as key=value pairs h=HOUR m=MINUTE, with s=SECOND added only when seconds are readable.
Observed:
h=9 m=9
